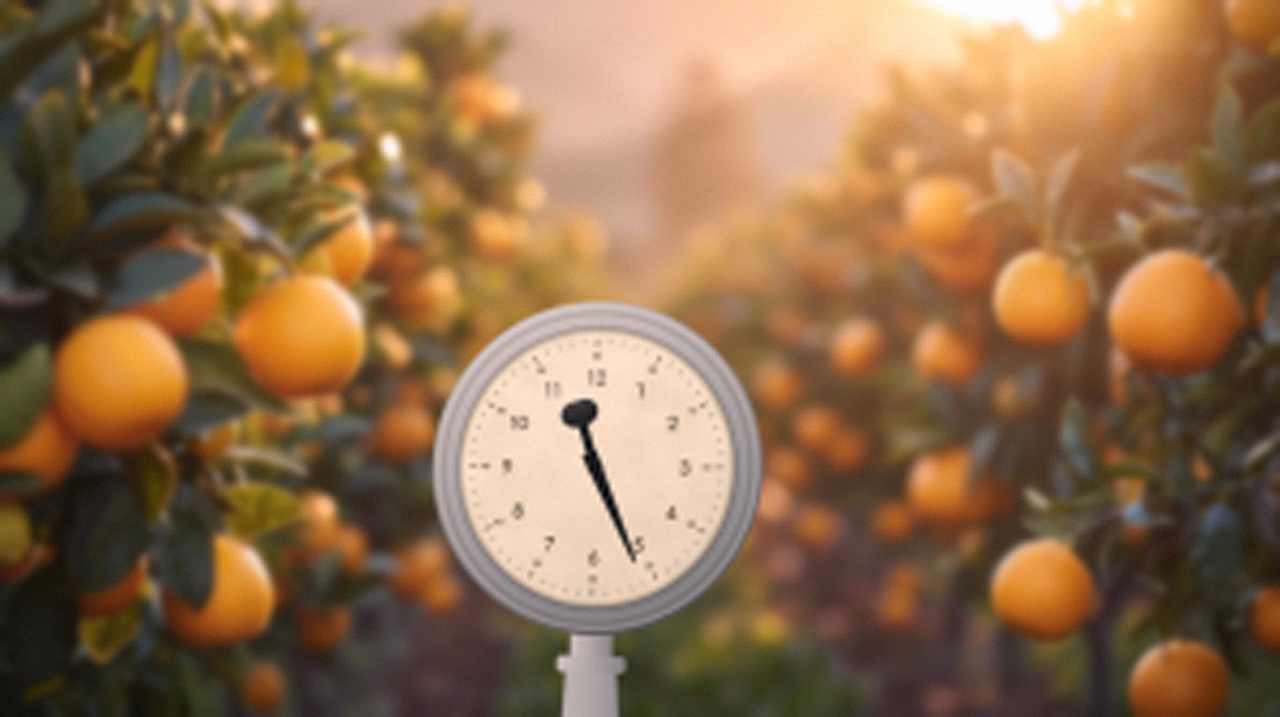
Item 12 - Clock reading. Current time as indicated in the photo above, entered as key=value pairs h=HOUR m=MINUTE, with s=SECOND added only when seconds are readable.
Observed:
h=11 m=26
